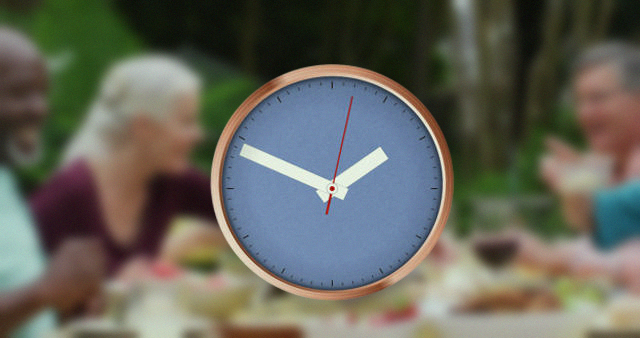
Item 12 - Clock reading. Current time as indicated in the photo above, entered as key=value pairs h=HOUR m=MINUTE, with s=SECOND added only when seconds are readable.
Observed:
h=1 m=49 s=2
